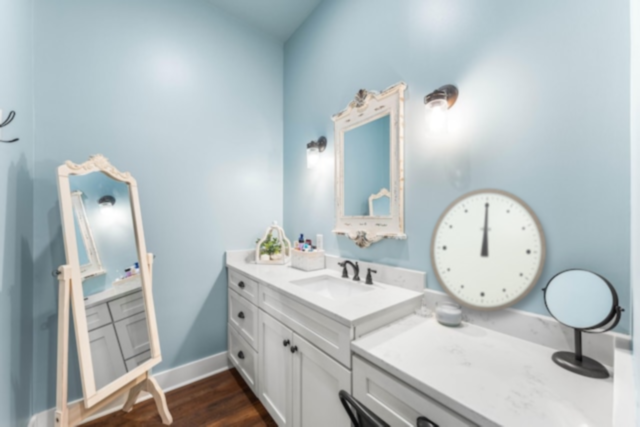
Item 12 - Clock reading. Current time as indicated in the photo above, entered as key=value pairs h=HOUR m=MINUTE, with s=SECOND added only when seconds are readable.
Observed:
h=12 m=0
